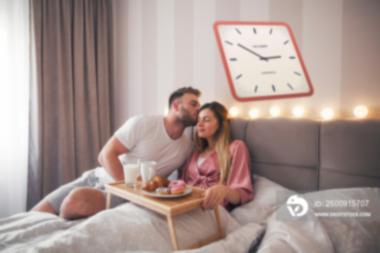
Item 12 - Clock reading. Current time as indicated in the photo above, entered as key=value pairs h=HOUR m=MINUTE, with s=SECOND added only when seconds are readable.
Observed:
h=2 m=51
